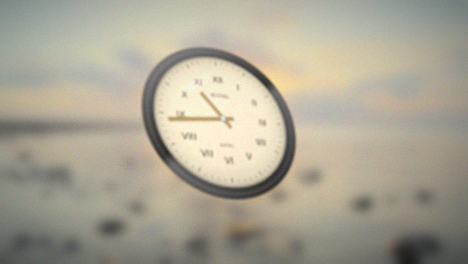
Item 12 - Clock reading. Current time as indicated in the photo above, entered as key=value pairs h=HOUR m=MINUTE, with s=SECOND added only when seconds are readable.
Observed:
h=10 m=44
